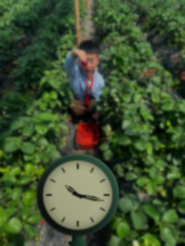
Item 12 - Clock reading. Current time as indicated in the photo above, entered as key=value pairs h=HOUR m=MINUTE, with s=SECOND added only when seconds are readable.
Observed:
h=10 m=17
